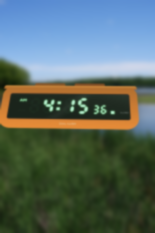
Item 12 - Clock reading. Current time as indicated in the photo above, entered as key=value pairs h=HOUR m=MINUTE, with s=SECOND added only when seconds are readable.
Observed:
h=4 m=15
